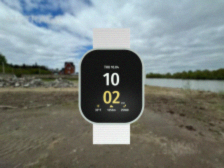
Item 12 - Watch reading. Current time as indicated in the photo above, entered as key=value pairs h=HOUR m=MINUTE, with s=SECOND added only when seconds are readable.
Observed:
h=10 m=2
